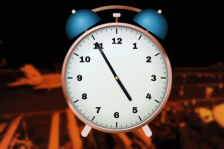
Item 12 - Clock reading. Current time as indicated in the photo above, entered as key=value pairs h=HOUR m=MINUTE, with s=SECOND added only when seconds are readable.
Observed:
h=4 m=55
